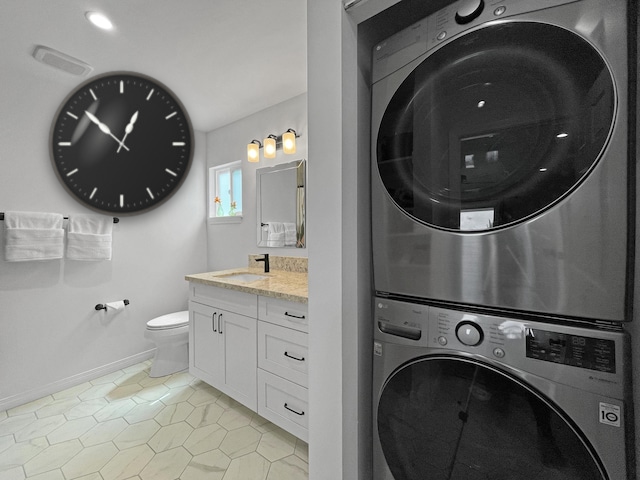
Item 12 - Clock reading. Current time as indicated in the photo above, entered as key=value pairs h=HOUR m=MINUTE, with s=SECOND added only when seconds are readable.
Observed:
h=12 m=52
